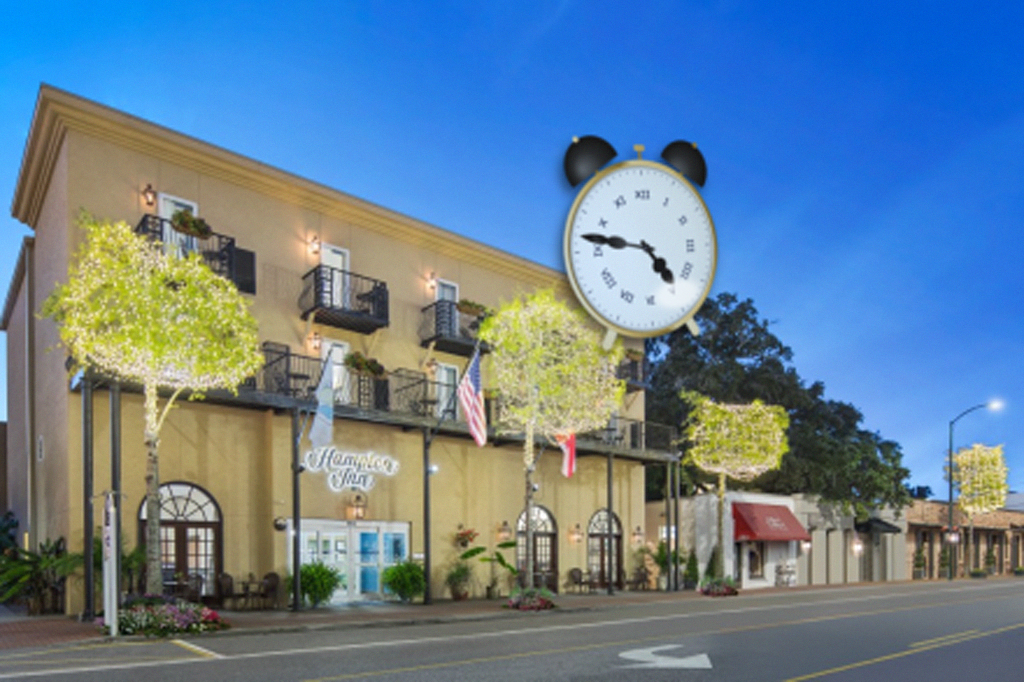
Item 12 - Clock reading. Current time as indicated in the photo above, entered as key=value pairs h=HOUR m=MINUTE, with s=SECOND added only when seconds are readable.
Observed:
h=4 m=47
